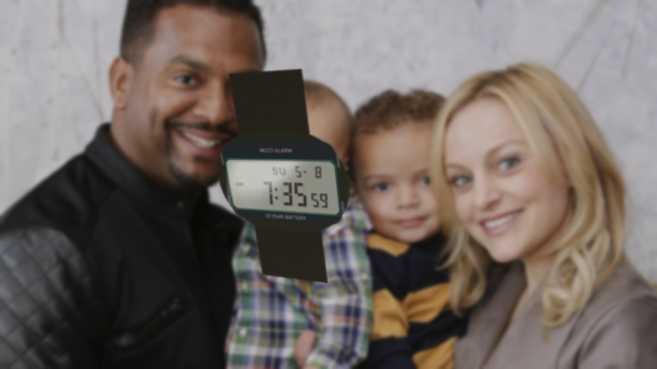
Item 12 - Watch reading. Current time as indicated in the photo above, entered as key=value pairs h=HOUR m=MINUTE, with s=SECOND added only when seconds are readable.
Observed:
h=7 m=35 s=59
